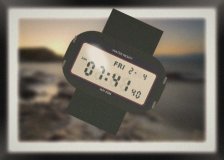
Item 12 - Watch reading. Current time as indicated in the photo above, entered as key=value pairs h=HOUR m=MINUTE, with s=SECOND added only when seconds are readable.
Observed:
h=7 m=41 s=40
